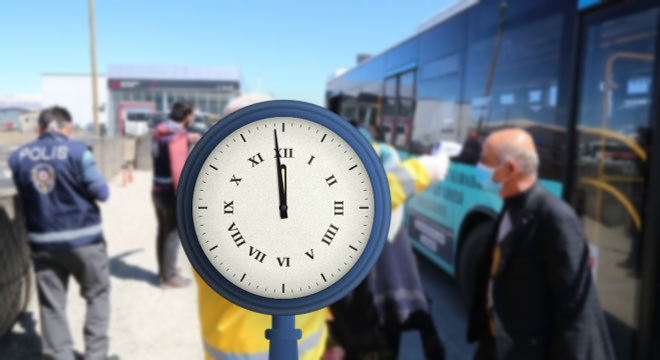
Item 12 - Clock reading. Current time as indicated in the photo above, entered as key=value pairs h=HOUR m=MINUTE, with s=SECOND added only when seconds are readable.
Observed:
h=11 m=59
